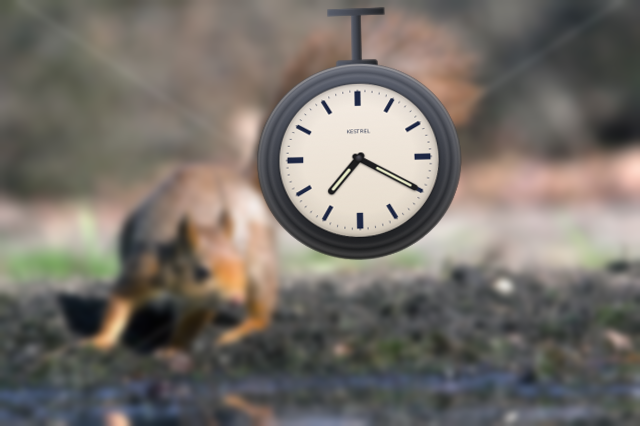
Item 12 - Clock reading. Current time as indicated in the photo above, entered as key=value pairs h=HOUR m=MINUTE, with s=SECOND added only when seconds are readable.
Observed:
h=7 m=20
